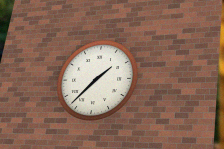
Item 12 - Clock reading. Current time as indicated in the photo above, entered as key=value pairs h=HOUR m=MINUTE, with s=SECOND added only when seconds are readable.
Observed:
h=1 m=37
